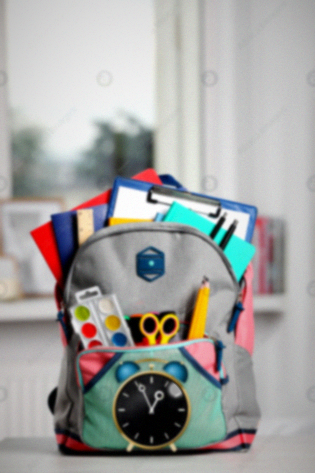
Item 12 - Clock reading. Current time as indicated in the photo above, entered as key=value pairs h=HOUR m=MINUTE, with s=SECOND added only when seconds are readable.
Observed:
h=12 m=56
